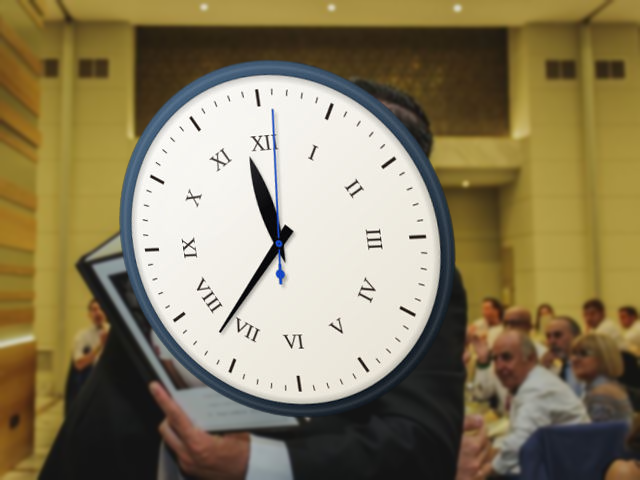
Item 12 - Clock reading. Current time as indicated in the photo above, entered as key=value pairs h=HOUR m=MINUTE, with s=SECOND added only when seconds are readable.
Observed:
h=11 m=37 s=1
